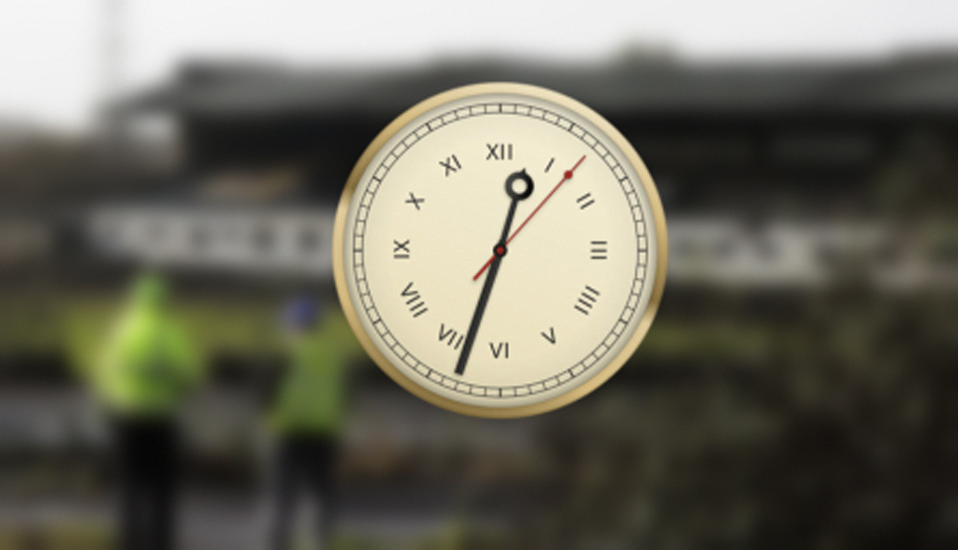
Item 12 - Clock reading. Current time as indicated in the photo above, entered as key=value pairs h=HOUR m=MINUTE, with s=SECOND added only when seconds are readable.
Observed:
h=12 m=33 s=7
